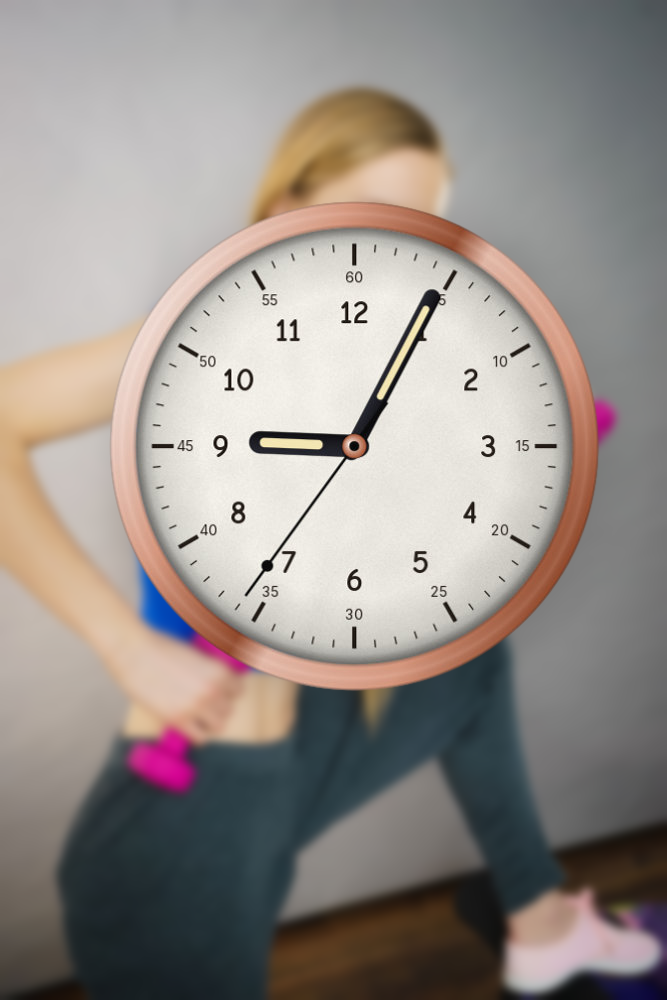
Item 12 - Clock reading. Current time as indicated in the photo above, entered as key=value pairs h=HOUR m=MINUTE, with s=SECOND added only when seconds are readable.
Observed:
h=9 m=4 s=36
